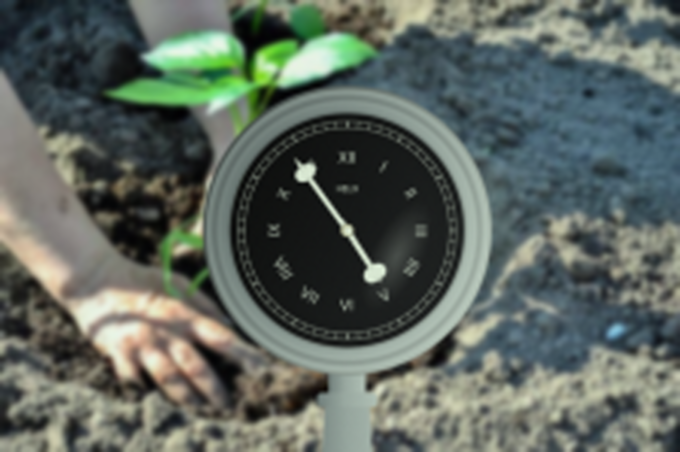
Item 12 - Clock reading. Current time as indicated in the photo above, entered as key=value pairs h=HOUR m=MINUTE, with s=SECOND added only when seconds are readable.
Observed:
h=4 m=54
